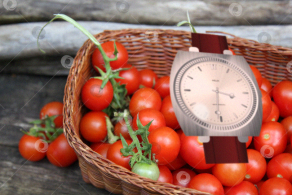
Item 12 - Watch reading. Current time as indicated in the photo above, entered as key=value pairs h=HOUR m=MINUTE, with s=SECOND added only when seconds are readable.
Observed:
h=3 m=31
